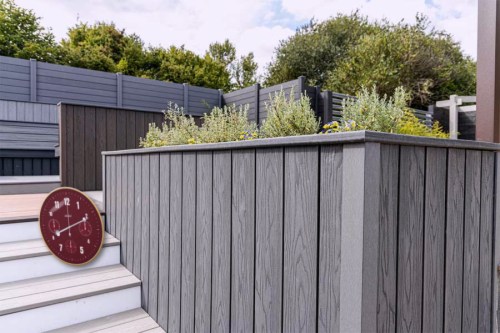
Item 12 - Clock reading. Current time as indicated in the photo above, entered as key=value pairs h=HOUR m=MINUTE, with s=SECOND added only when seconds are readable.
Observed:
h=8 m=11
